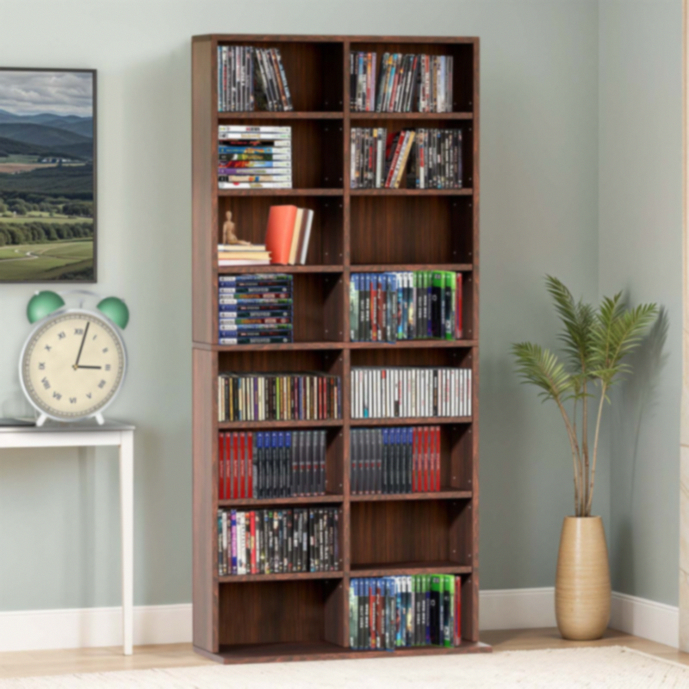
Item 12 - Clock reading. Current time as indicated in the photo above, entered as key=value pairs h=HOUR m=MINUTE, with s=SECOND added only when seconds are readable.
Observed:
h=3 m=2
